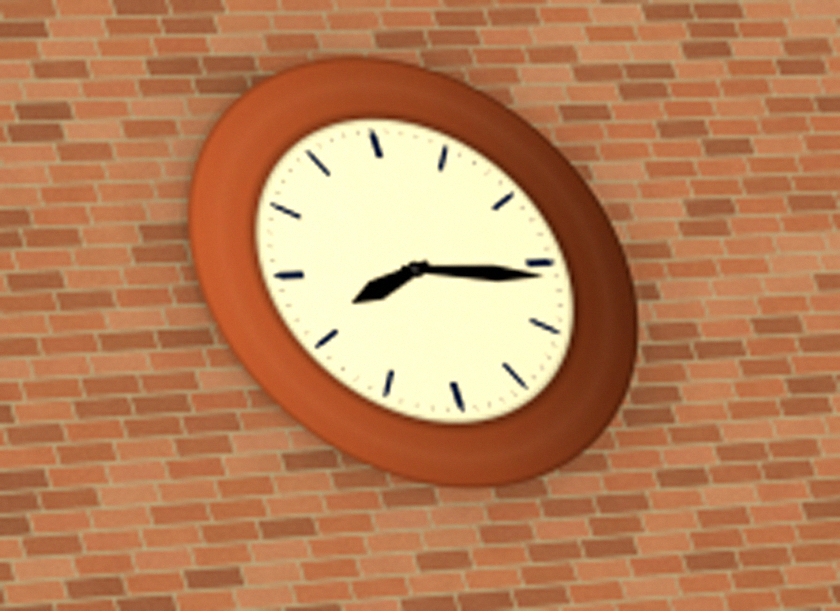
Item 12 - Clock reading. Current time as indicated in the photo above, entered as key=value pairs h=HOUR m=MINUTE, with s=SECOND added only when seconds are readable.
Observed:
h=8 m=16
